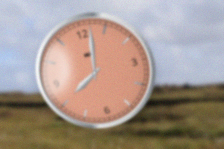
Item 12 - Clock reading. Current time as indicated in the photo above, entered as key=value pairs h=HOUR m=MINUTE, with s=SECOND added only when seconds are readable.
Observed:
h=8 m=2
